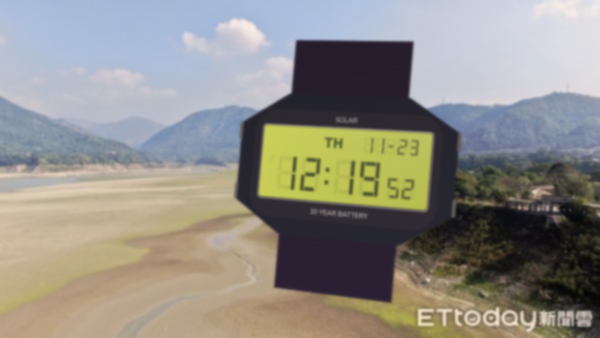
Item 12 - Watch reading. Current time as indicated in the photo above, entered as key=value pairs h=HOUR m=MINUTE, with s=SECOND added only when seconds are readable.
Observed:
h=12 m=19 s=52
